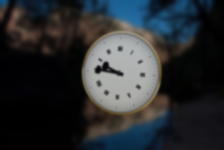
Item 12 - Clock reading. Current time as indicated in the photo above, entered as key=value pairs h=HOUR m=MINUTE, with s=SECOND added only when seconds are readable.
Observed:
h=9 m=46
